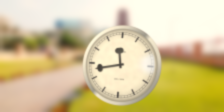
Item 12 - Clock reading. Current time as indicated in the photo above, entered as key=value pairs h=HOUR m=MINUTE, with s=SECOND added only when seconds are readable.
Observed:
h=11 m=43
